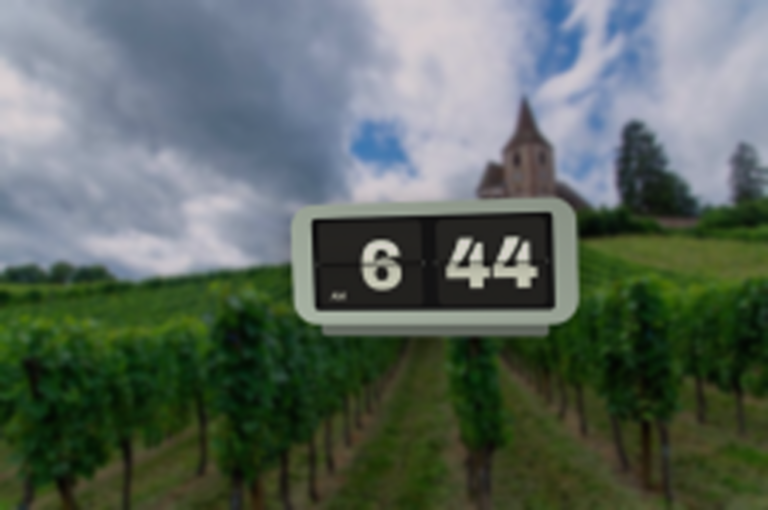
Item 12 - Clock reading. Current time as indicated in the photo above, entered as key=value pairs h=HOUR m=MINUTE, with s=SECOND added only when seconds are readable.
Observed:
h=6 m=44
